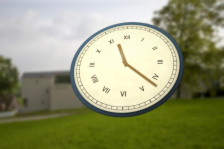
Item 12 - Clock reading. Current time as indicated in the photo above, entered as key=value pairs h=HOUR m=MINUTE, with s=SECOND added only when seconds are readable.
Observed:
h=11 m=22
